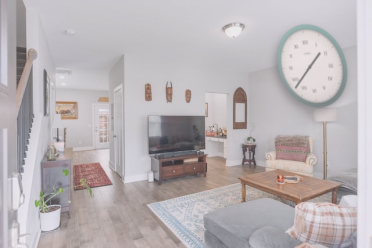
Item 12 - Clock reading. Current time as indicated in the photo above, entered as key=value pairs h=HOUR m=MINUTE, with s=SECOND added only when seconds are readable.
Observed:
h=1 m=38
